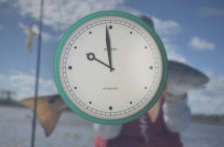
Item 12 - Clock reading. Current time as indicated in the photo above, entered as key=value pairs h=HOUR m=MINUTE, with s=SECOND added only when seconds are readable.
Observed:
h=9 m=59
